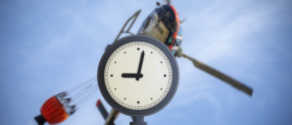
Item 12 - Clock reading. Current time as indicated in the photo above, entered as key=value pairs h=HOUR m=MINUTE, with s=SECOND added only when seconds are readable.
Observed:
h=9 m=2
